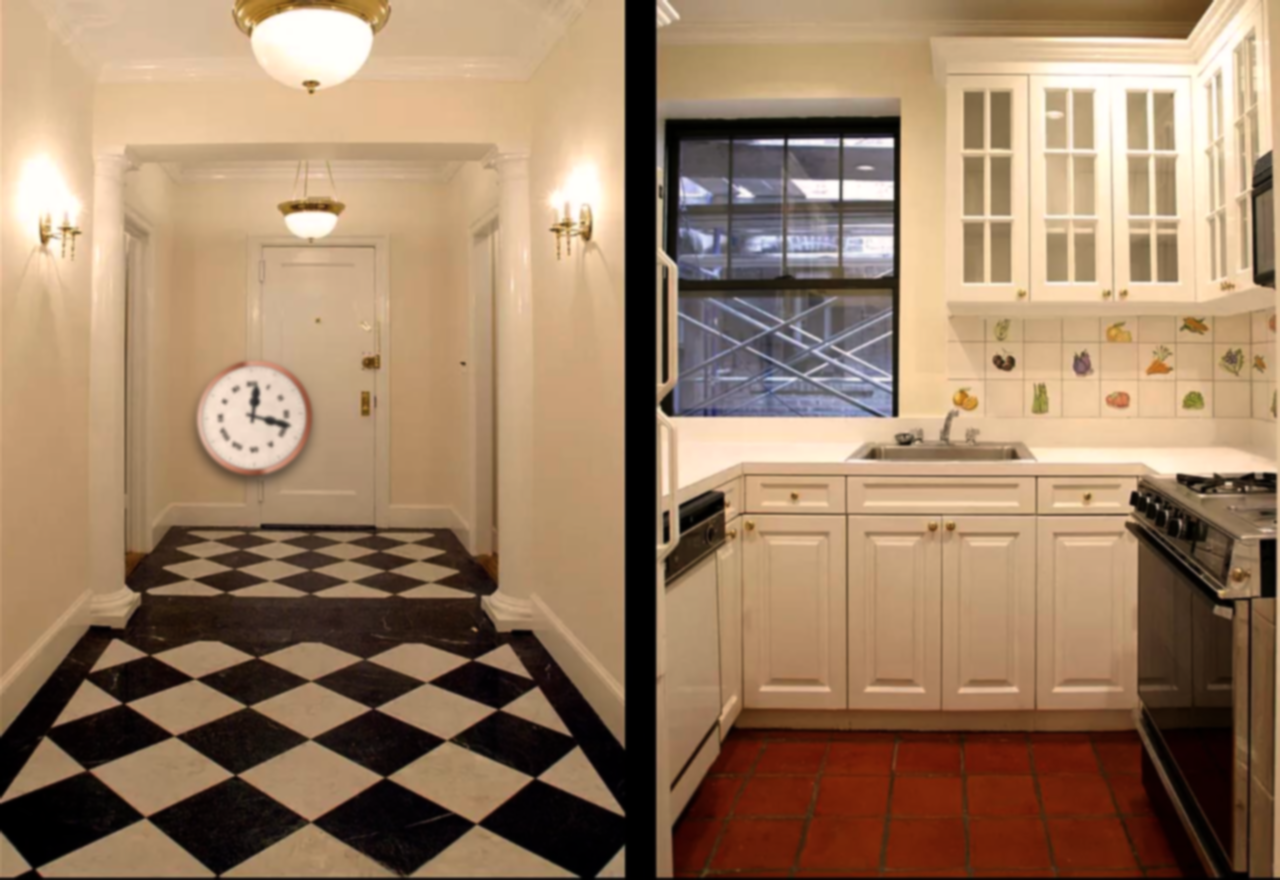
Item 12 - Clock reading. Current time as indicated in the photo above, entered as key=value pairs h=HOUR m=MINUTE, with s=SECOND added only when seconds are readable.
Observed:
h=12 m=18
